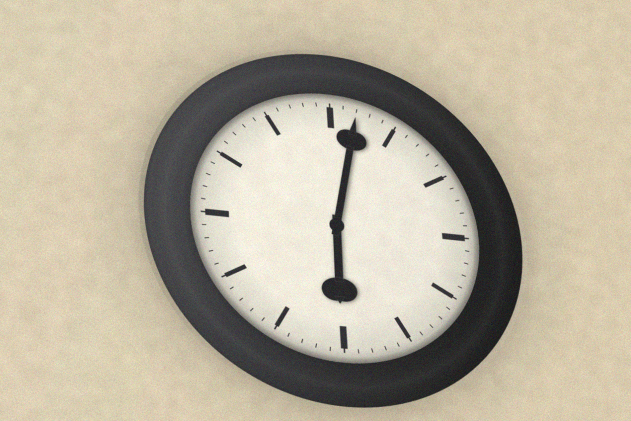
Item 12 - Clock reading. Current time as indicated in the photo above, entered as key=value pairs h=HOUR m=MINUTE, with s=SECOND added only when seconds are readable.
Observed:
h=6 m=2
